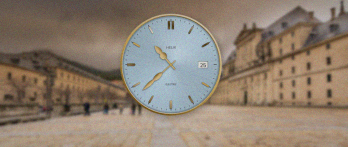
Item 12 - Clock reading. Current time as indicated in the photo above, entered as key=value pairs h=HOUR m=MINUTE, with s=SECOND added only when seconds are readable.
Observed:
h=10 m=38
